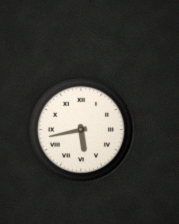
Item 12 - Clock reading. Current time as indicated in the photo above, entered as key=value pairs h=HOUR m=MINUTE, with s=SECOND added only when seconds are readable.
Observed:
h=5 m=43
